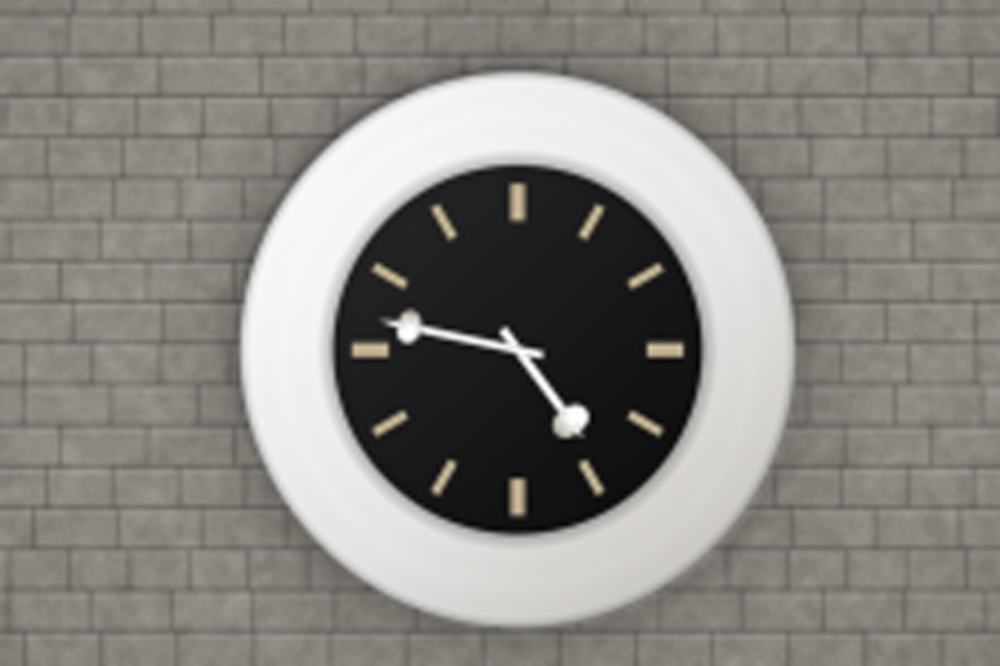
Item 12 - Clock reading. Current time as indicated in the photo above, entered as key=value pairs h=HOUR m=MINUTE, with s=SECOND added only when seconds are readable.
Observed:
h=4 m=47
